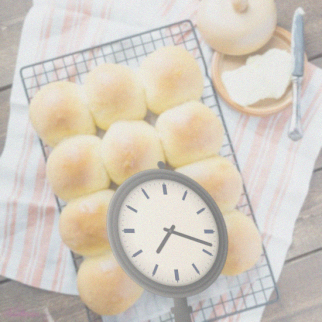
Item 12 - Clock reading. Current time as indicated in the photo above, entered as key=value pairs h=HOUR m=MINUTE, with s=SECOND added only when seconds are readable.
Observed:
h=7 m=18
